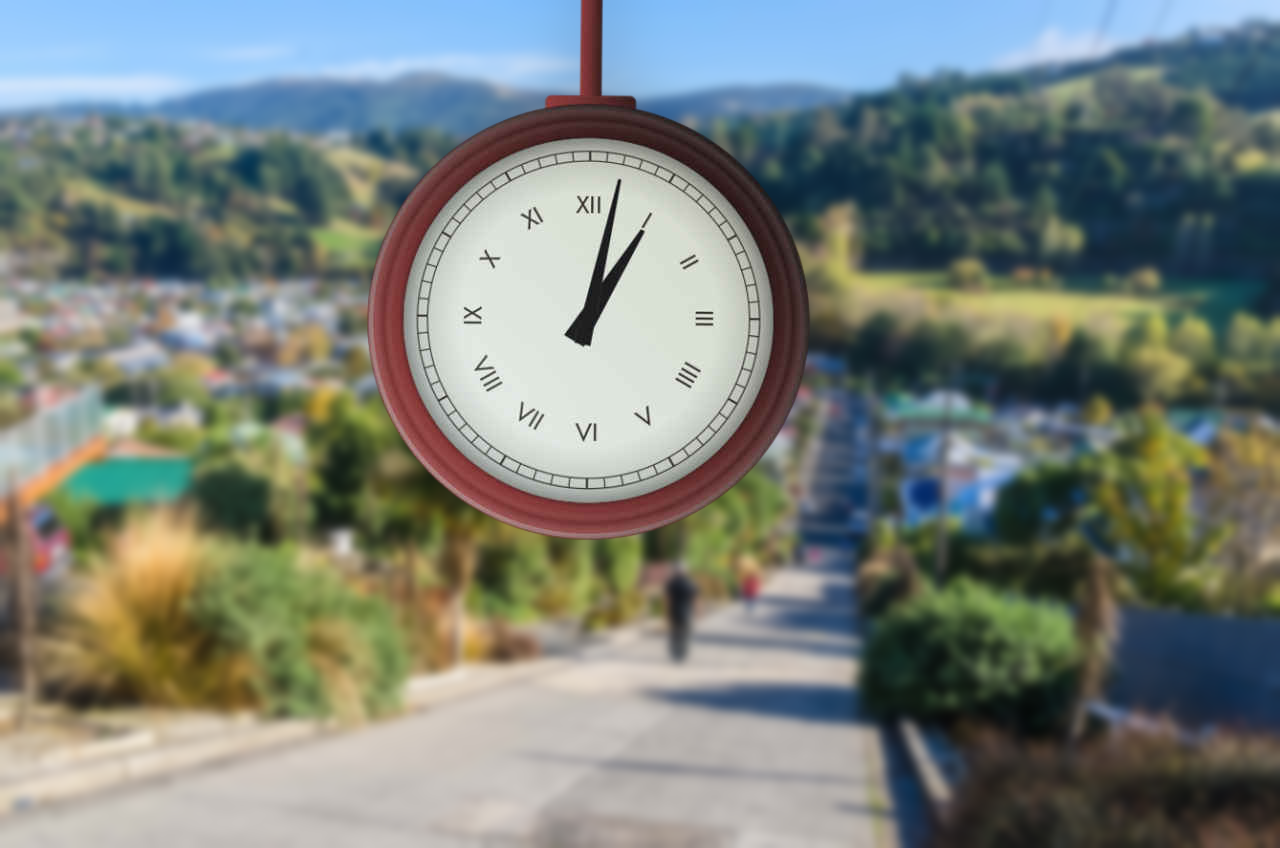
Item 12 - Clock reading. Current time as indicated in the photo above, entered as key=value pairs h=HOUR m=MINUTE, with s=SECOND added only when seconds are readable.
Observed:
h=1 m=2
